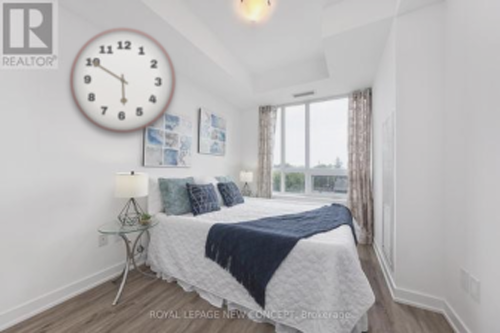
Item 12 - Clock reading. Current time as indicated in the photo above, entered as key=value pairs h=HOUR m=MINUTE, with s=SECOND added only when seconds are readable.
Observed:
h=5 m=50
